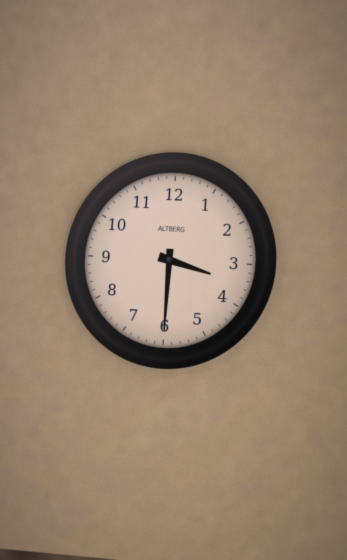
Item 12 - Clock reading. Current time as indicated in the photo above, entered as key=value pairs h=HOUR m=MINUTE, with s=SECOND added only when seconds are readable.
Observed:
h=3 m=30
